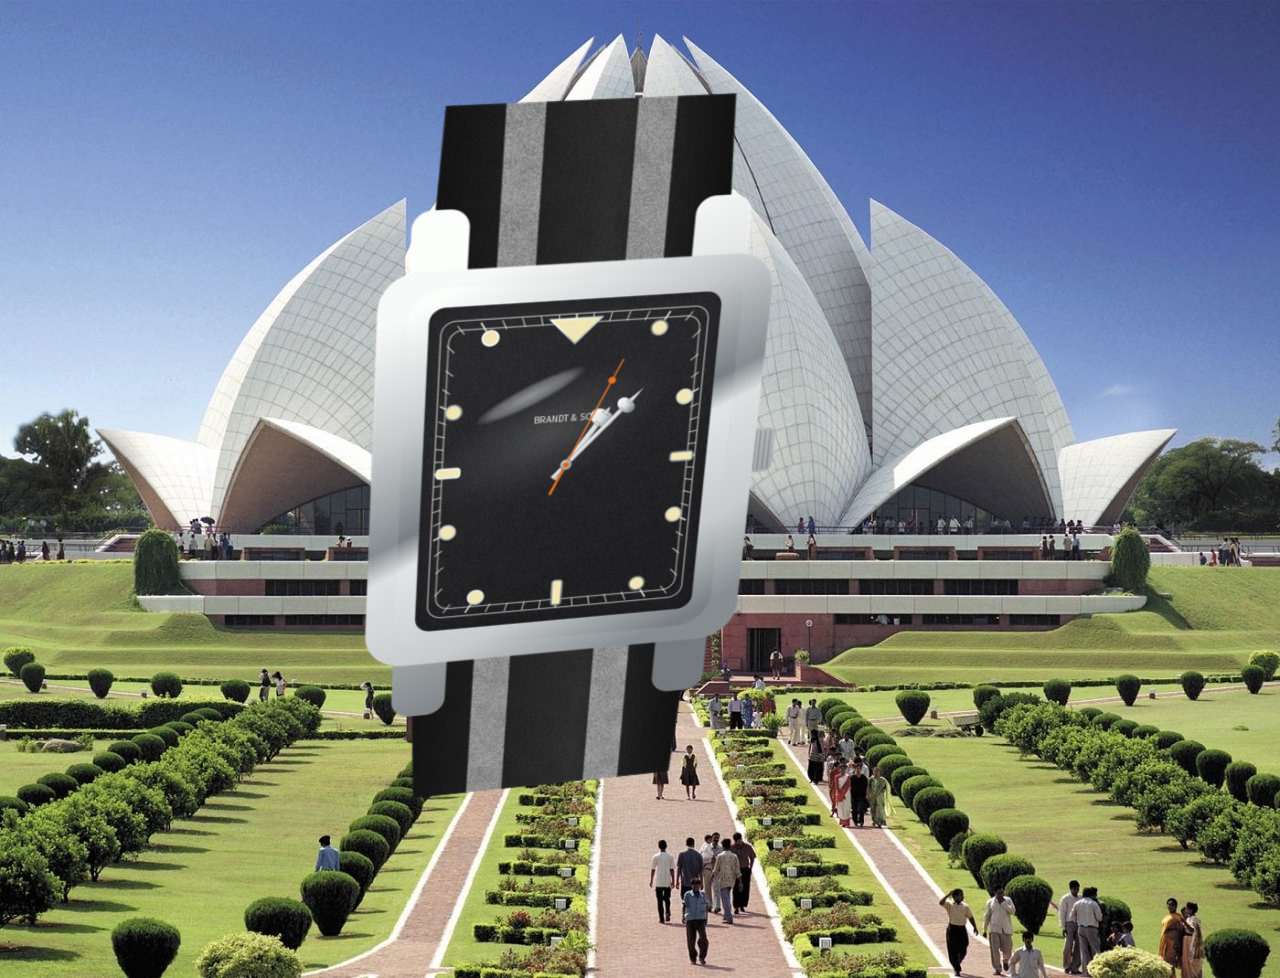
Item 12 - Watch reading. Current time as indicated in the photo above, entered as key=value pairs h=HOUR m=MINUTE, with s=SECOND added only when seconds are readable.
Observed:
h=1 m=7 s=4
